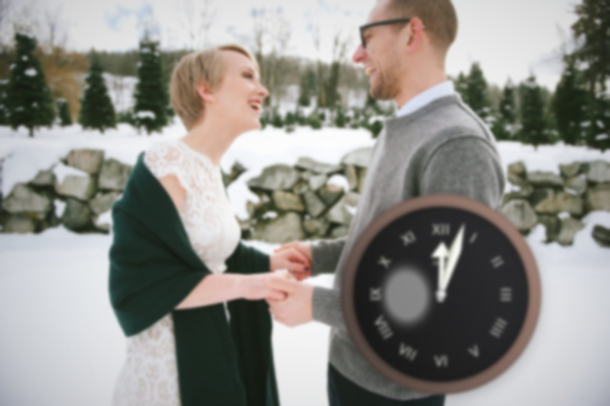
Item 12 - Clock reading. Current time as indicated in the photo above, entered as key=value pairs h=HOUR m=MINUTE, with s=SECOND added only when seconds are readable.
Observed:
h=12 m=3
